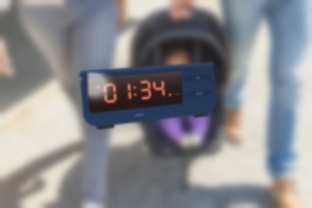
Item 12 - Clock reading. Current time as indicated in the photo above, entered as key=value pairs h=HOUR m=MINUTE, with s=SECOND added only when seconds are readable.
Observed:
h=1 m=34
